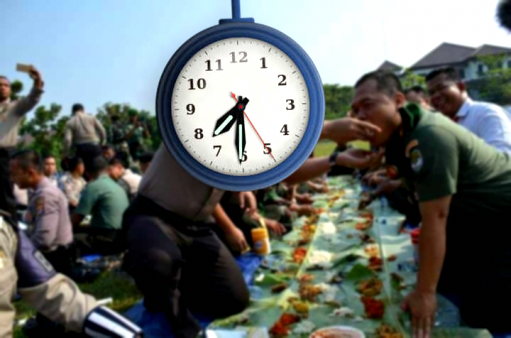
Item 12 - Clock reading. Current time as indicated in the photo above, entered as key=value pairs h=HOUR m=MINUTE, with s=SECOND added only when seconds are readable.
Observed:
h=7 m=30 s=25
